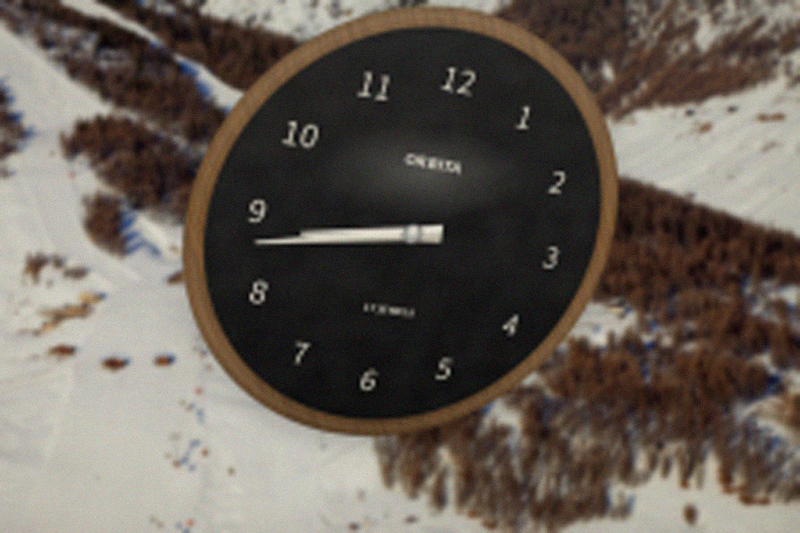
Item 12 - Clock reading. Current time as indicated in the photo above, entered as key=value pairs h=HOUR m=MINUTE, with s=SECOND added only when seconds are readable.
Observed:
h=8 m=43
